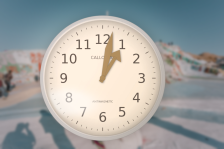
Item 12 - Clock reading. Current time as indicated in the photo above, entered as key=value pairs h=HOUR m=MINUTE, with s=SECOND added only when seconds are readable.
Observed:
h=1 m=2
